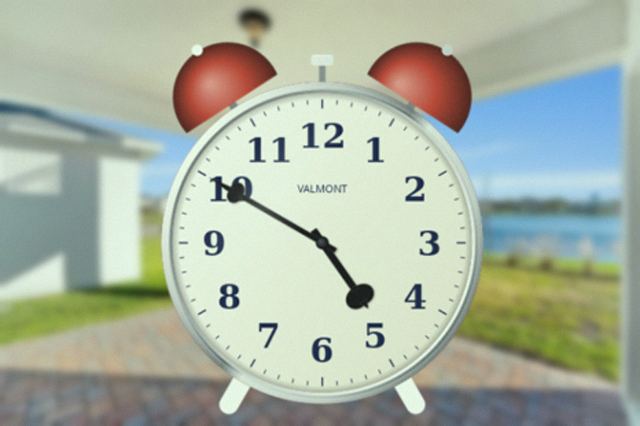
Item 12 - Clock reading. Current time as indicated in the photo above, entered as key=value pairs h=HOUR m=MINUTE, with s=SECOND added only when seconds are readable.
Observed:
h=4 m=50
